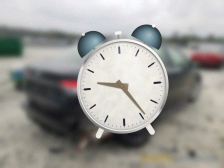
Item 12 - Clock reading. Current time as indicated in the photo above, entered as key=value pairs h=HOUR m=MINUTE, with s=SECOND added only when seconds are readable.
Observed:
h=9 m=24
